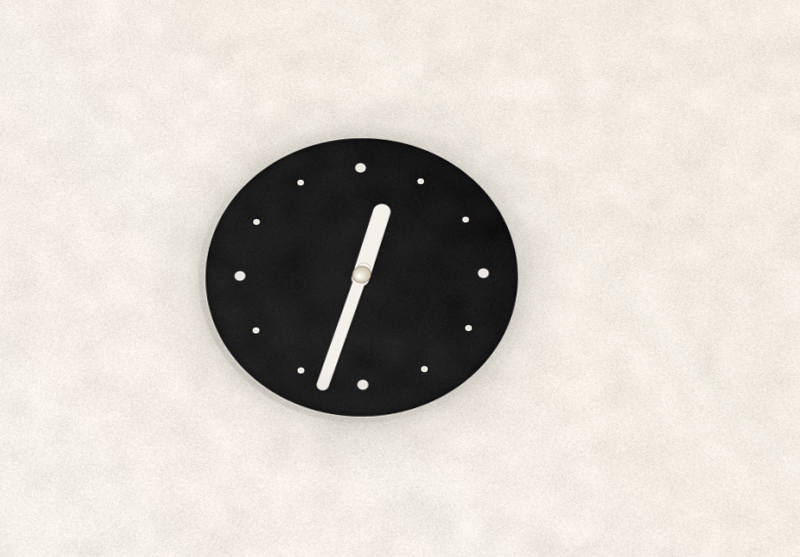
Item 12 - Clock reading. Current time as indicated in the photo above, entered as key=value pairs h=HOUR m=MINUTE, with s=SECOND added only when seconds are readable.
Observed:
h=12 m=33
